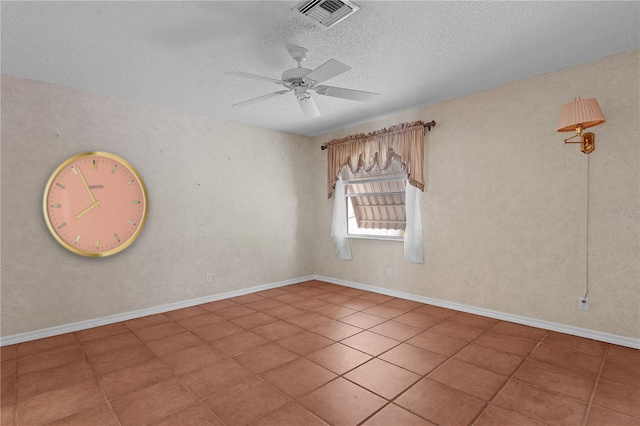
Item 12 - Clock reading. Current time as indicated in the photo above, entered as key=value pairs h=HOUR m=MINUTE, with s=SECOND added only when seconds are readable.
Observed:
h=7 m=56
